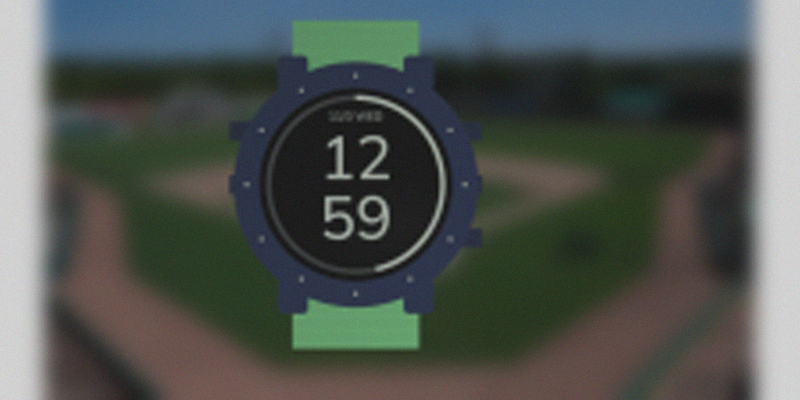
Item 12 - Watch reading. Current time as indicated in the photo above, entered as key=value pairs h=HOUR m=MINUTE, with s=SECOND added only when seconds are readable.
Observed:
h=12 m=59
